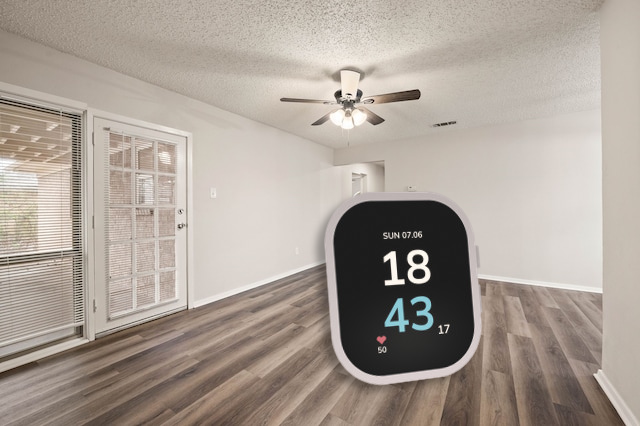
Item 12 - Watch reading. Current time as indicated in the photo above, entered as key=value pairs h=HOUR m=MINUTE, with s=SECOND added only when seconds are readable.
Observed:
h=18 m=43 s=17
